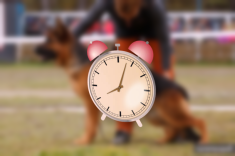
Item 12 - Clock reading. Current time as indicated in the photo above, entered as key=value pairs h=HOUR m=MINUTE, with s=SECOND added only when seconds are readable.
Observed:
h=8 m=3
